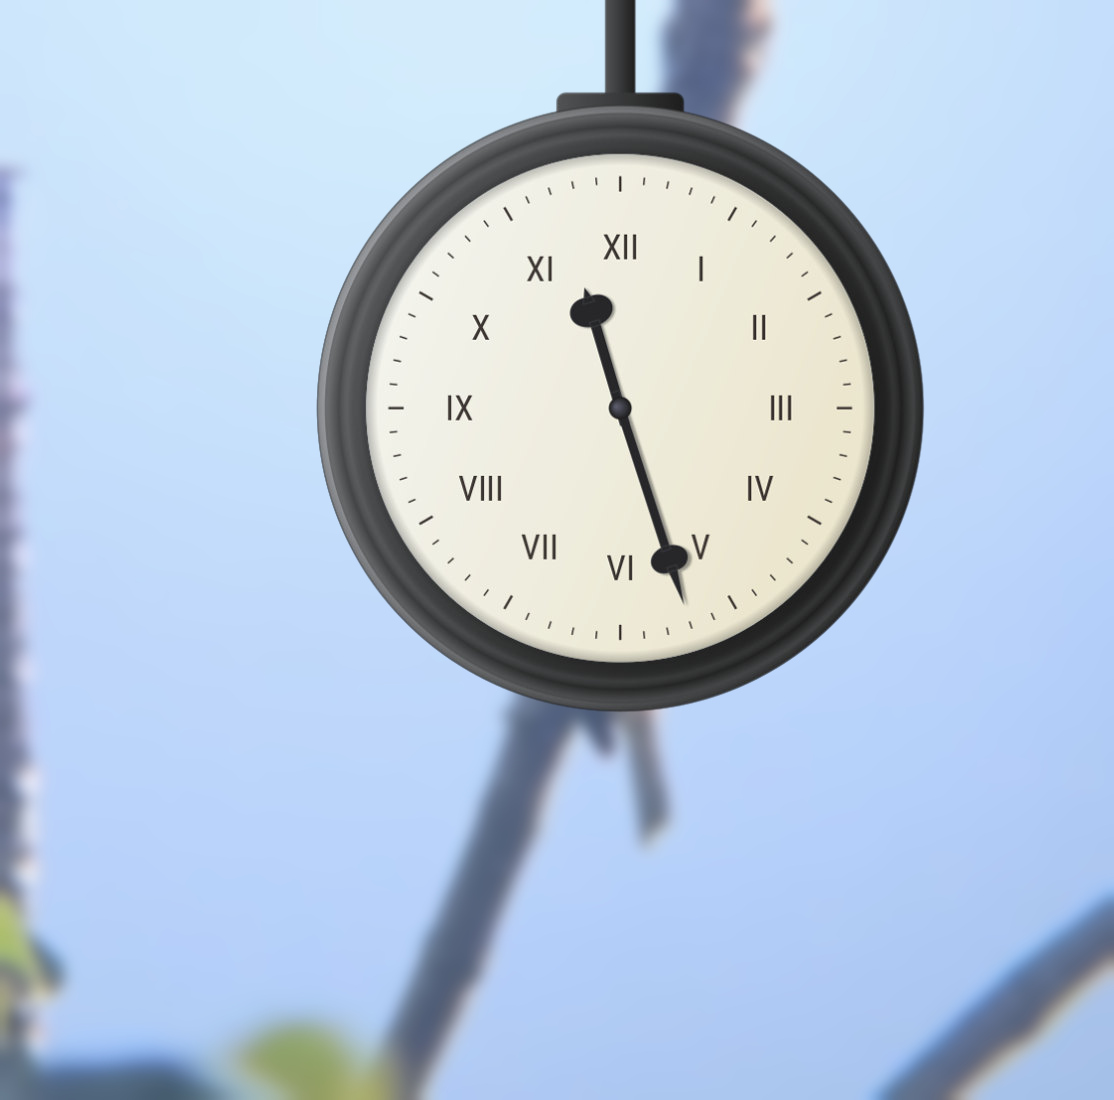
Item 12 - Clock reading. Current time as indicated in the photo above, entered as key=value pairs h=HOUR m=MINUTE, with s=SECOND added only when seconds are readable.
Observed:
h=11 m=27
